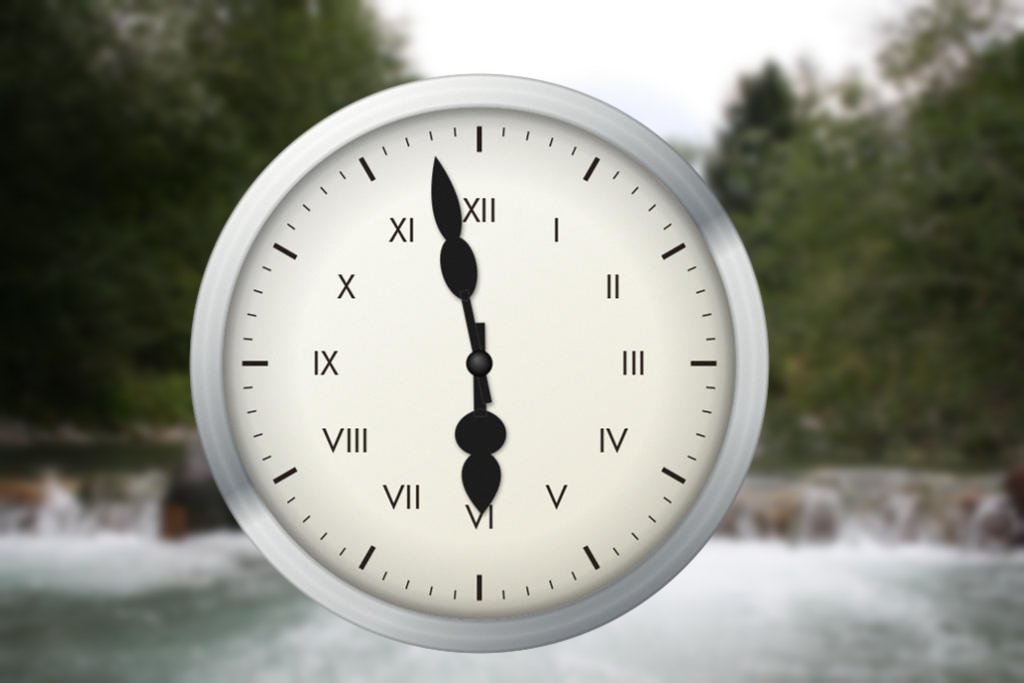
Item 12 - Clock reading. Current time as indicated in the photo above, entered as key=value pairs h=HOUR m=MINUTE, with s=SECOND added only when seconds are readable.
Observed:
h=5 m=58
